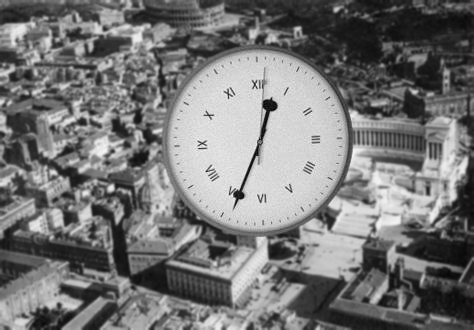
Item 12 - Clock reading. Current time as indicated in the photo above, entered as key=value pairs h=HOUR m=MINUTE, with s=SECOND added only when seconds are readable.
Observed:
h=12 m=34 s=1
